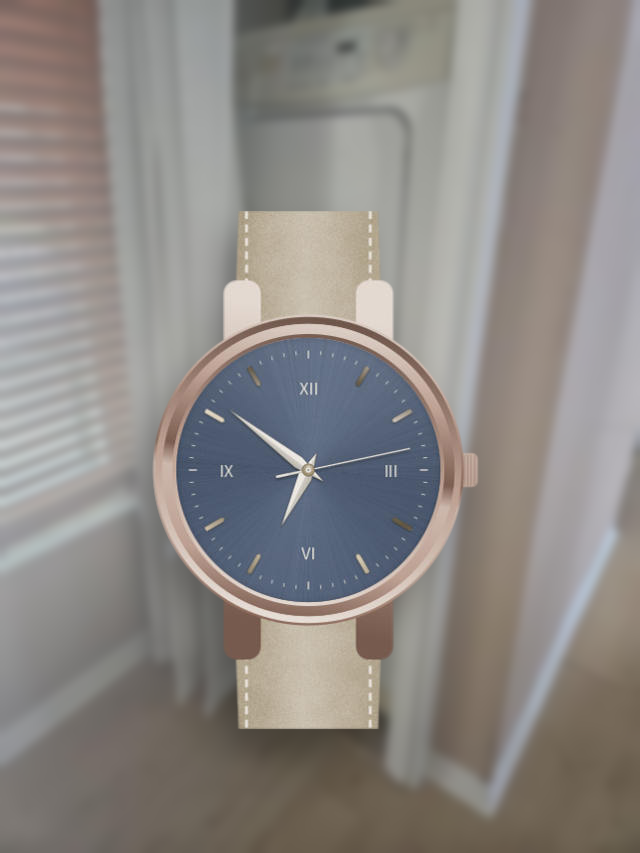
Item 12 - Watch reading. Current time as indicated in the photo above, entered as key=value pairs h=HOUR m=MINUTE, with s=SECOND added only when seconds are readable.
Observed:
h=6 m=51 s=13
